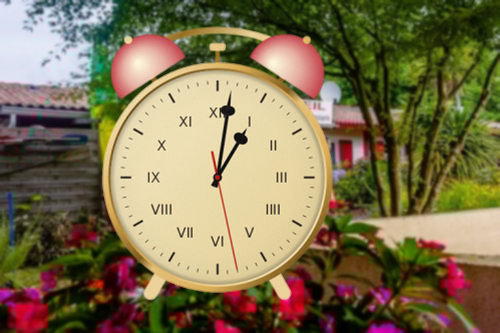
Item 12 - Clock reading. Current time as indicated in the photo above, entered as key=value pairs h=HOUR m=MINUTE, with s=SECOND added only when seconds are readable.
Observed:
h=1 m=1 s=28
